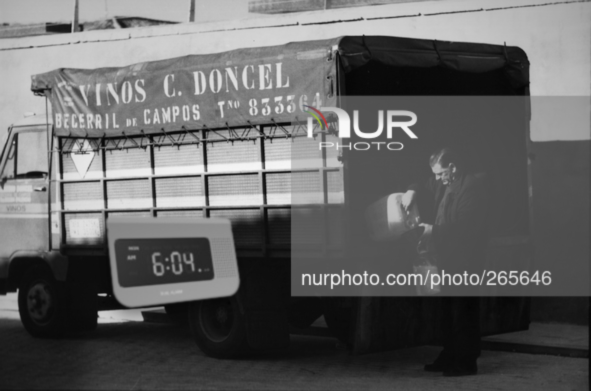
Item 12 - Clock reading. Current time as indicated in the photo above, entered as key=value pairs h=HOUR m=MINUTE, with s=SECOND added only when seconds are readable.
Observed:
h=6 m=4
